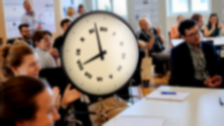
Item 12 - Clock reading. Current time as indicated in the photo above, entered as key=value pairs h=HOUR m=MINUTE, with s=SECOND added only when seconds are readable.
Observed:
h=7 m=57
